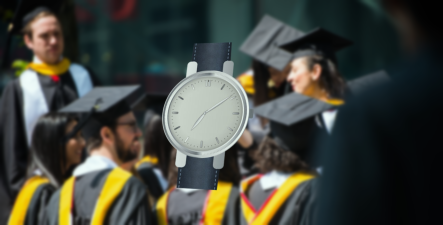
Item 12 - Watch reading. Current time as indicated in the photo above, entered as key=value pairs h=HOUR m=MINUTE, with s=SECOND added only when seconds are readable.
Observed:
h=7 m=9
